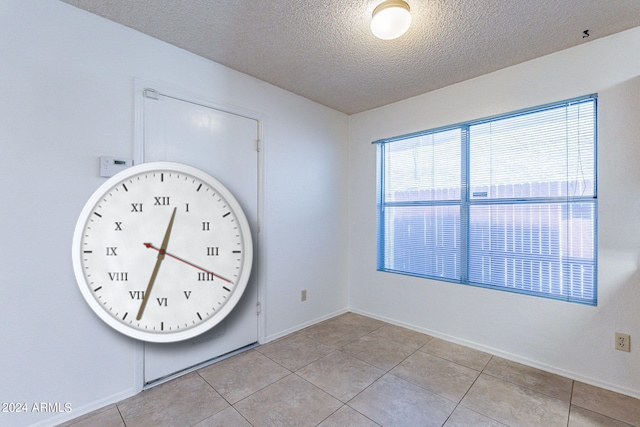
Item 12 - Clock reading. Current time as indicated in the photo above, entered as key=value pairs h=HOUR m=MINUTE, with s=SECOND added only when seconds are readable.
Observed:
h=12 m=33 s=19
